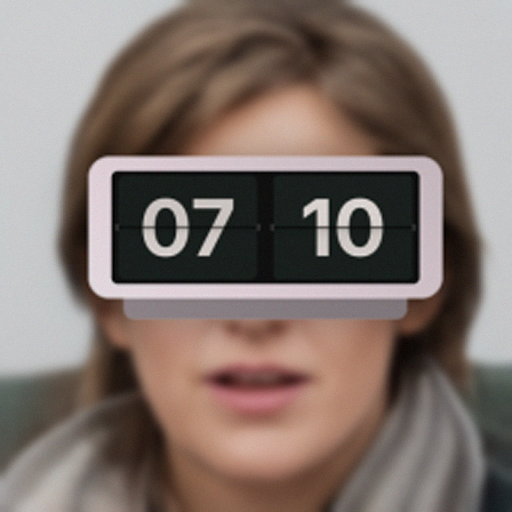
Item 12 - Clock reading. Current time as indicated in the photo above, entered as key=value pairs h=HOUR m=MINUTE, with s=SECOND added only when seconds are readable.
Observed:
h=7 m=10
